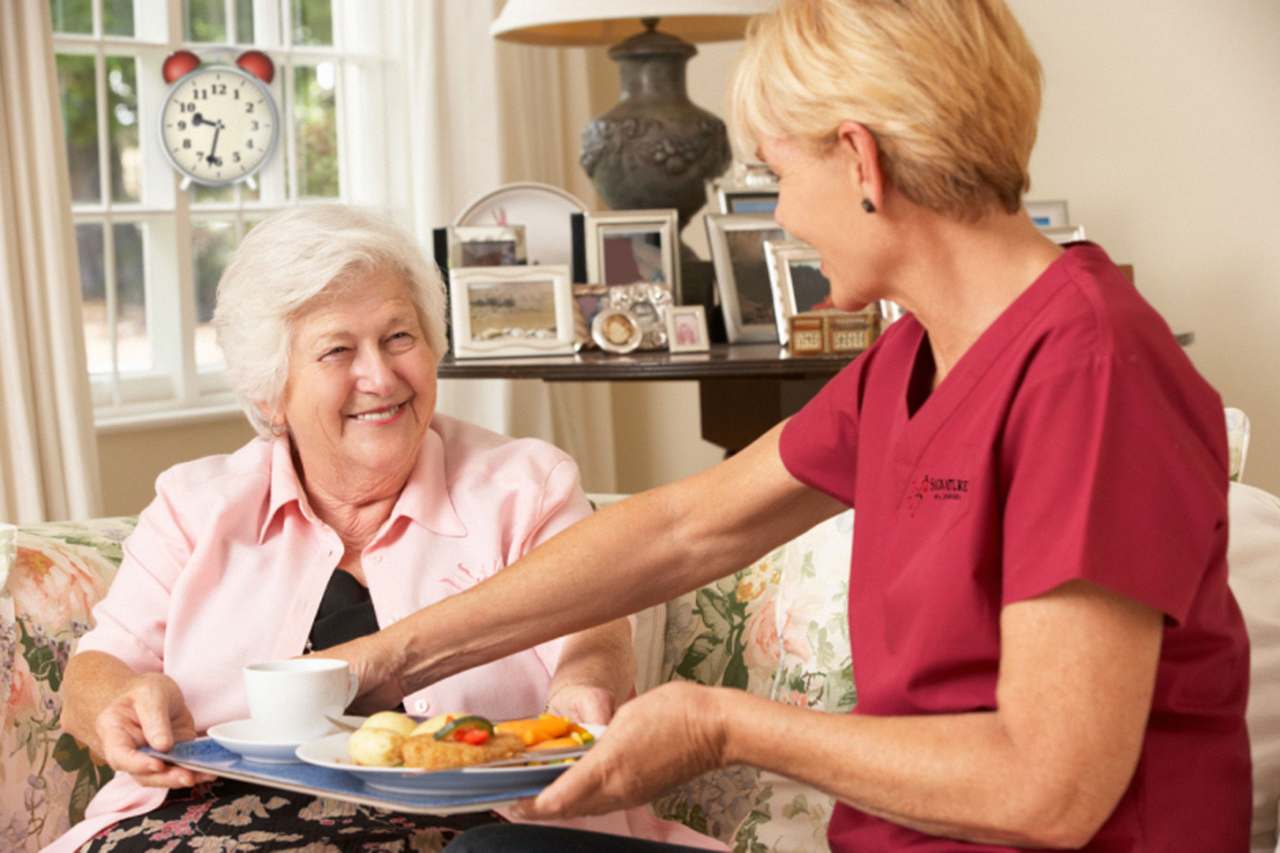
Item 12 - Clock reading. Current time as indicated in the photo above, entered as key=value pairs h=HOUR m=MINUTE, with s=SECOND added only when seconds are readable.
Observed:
h=9 m=32
